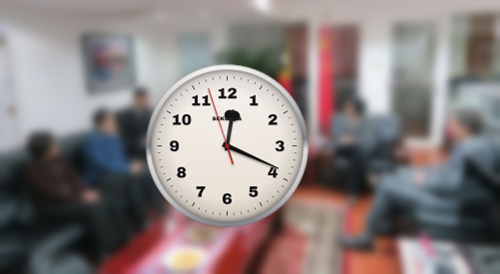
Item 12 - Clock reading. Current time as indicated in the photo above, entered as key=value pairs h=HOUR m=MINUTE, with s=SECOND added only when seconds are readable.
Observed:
h=12 m=18 s=57
